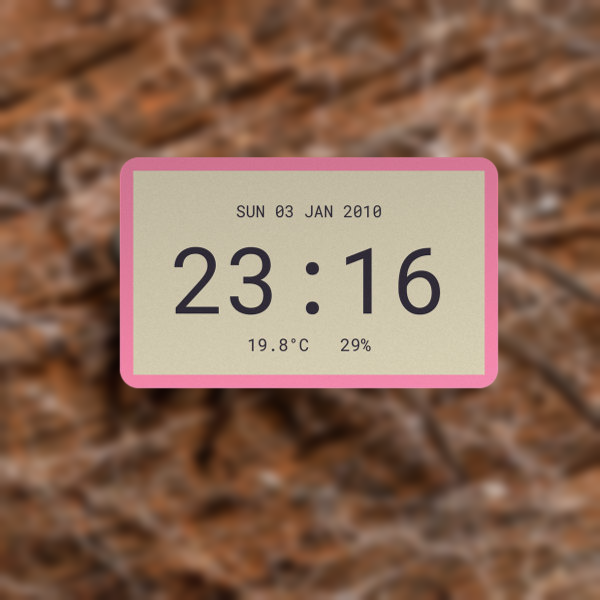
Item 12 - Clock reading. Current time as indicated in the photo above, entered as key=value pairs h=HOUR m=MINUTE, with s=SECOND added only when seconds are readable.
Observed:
h=23 m=16
